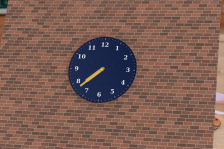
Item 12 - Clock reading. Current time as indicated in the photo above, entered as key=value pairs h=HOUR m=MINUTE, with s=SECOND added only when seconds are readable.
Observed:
h=7 m=38
